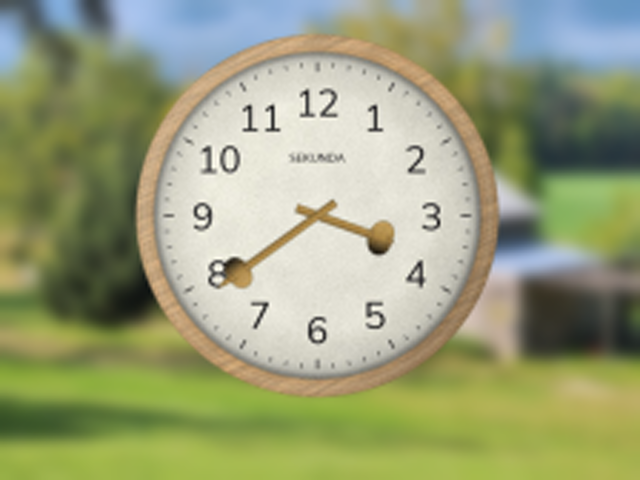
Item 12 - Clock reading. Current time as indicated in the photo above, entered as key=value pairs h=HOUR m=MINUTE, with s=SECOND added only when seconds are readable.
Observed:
h=3 m=39
